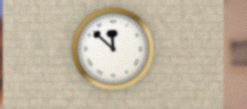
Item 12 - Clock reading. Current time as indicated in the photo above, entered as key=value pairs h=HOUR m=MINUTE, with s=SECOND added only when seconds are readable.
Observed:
h=11 m=52
